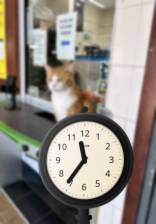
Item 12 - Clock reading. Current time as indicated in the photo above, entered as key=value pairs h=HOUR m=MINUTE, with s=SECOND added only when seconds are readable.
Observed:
h=11 m=36
